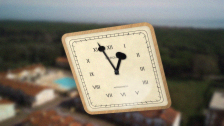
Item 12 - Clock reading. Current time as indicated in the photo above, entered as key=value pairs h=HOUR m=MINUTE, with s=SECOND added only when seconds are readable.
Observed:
h=12 m=57
